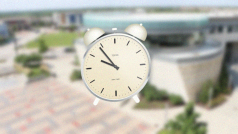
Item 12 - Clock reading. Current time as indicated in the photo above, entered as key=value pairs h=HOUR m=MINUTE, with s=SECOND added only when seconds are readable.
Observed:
h=9 m=54
